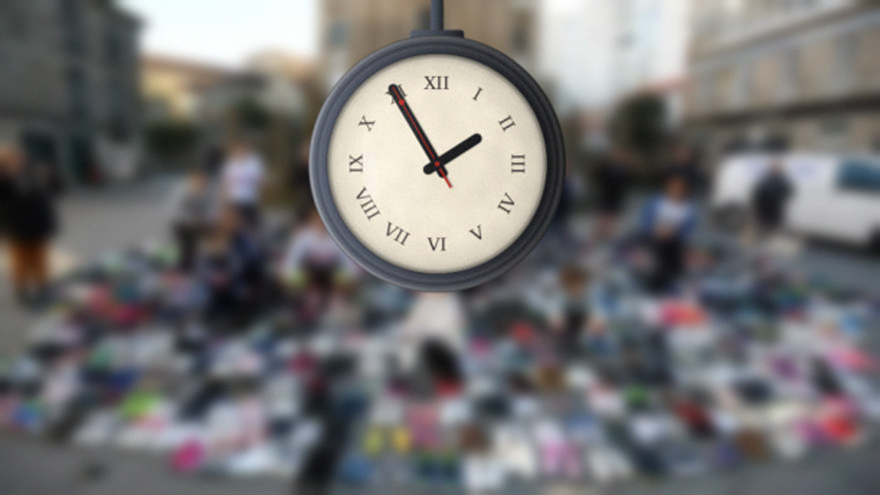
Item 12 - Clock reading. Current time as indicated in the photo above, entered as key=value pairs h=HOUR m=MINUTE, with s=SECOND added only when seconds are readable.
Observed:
h=1 m=54 s=55
